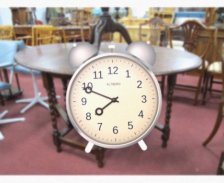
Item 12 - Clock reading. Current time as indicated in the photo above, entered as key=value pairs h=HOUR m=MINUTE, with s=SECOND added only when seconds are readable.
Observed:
h=7 m=49
